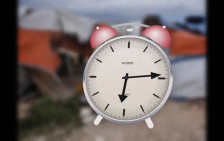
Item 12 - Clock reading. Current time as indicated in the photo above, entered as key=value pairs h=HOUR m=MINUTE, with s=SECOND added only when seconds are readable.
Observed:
h=6 m=14
